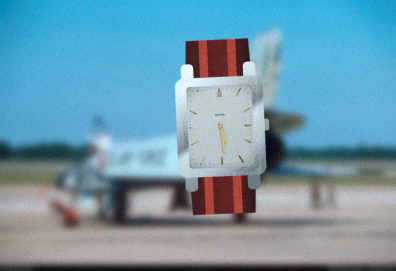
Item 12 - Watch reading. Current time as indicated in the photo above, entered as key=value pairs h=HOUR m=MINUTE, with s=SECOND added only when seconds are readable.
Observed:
h=5 m=29
